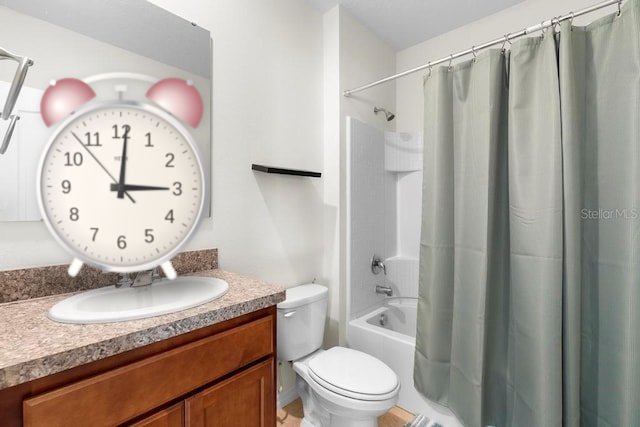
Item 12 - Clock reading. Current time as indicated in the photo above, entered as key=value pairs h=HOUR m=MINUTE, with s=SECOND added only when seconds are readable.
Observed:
h=3 m=0 s=53
